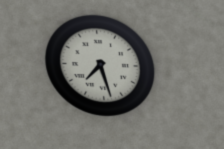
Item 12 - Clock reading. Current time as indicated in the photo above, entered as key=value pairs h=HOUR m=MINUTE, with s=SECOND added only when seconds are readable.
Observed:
h=7 m=28
